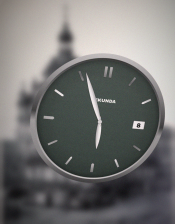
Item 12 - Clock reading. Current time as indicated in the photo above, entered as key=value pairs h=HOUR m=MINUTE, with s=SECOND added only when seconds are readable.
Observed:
h=5 m=56
